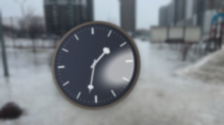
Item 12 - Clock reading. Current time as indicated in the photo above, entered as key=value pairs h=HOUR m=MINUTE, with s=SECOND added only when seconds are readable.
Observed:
h=1 m=32
